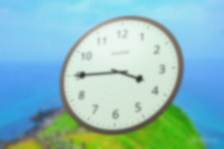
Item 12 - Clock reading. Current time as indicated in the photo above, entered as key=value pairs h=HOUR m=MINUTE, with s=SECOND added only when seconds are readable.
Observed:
h=3 m=45
